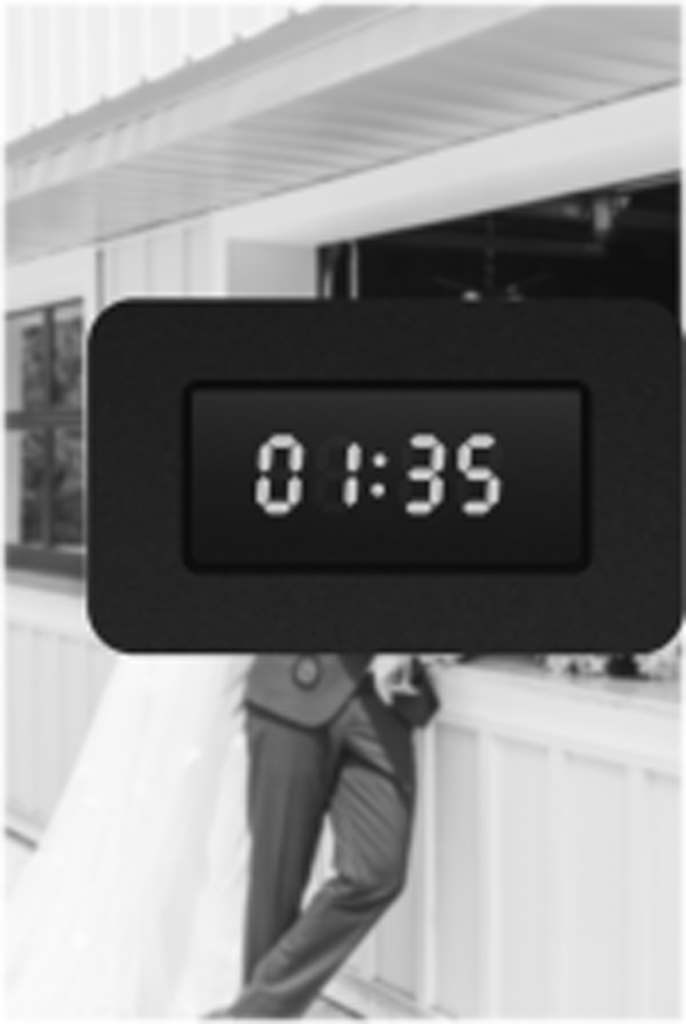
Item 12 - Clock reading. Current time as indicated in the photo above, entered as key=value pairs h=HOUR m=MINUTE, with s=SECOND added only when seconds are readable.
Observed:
h=1 m=35
